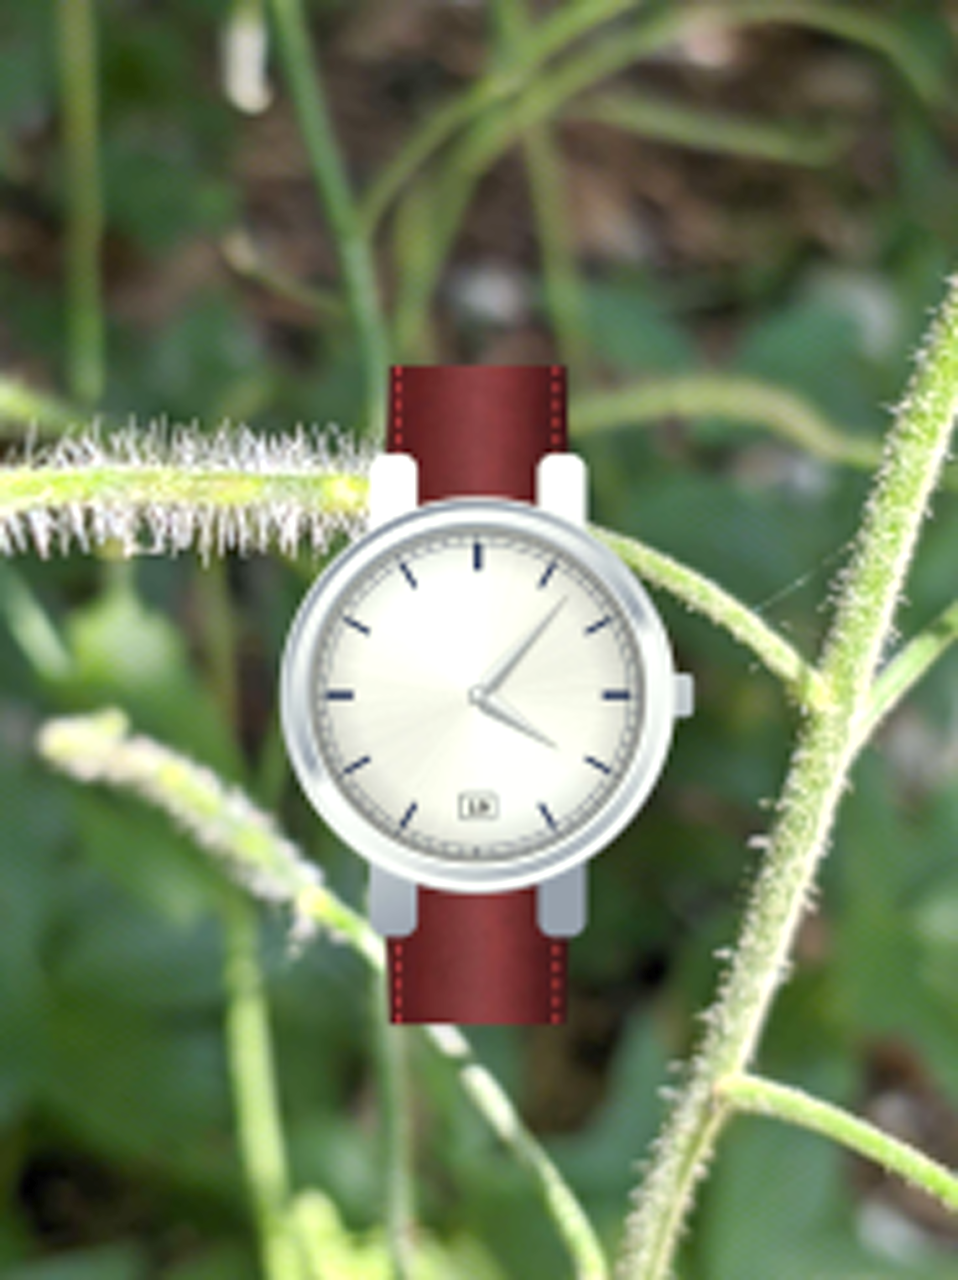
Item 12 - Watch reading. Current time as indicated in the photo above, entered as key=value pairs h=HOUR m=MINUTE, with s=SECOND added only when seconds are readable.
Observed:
h=4 m=7
